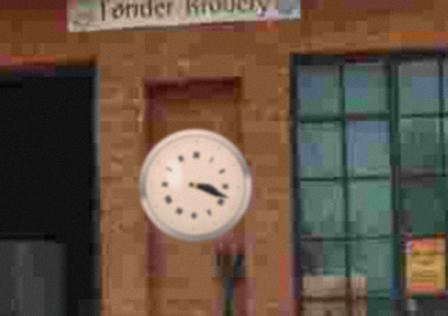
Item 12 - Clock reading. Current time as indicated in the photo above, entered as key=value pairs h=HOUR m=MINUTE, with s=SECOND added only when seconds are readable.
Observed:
h=3 m=18
